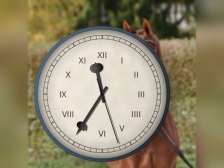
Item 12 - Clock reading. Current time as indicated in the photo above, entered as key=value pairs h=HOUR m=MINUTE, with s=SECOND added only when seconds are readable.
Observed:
h=11 m=35 s=27
